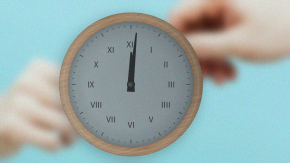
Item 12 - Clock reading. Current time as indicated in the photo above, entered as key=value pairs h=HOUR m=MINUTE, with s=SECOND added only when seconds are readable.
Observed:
h=12 m=1
